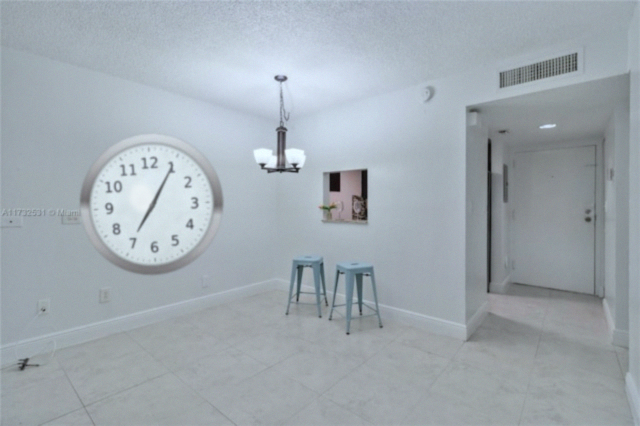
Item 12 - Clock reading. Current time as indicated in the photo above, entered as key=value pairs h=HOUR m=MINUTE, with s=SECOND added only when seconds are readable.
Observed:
h=7 m=5
